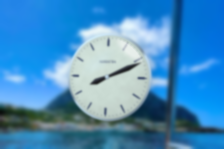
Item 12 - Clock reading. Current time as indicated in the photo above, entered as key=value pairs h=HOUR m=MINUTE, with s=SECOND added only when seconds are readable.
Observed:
h=8 m=11
